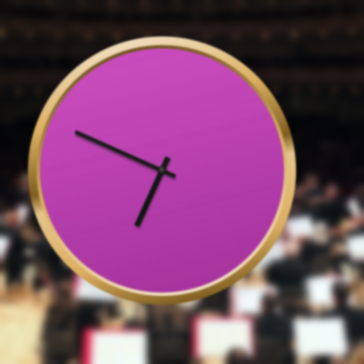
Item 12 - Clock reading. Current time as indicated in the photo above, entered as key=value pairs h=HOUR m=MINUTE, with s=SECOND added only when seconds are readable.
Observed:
h=6 m=49
